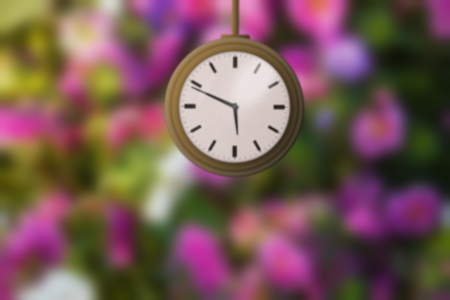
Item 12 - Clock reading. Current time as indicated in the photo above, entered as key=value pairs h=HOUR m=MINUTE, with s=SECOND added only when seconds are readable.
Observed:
h=5 m=49
